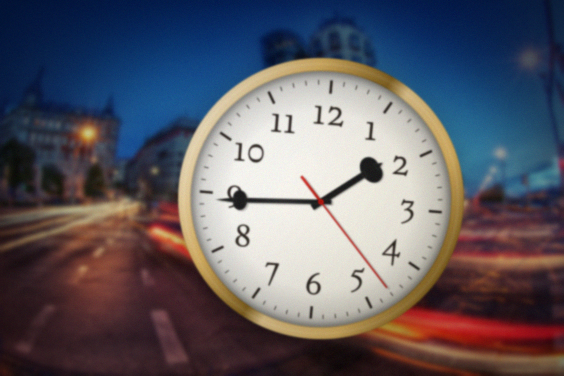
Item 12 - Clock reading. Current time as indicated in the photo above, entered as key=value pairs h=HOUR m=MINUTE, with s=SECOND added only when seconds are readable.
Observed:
h=1 m=44 s=23
